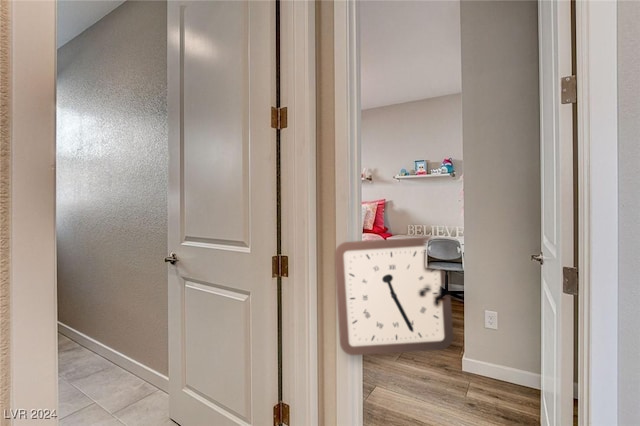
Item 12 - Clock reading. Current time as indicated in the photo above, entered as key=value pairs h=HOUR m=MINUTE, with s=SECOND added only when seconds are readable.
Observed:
h=11 m=26
